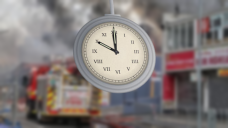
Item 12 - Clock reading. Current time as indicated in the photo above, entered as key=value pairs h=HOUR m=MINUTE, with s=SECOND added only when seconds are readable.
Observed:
h=10 m=0
